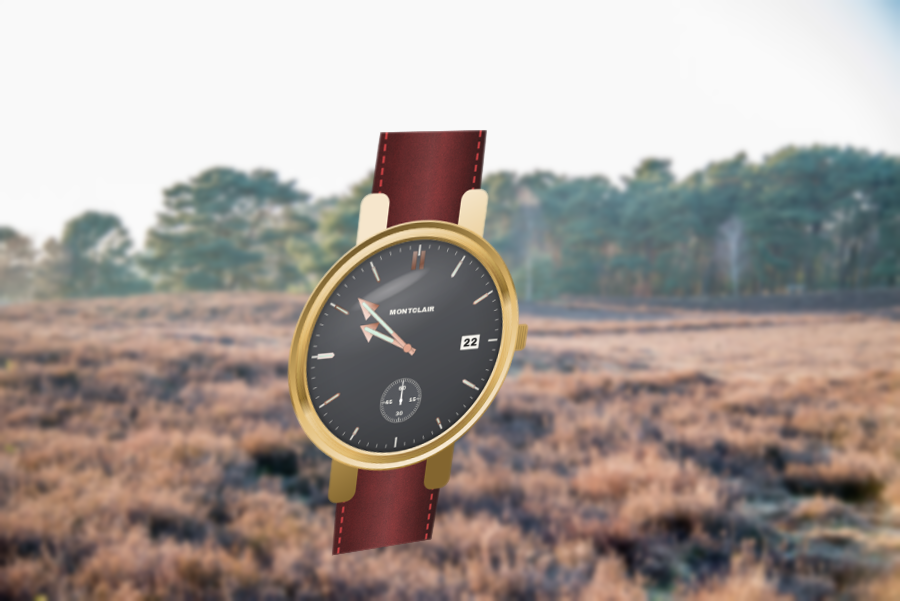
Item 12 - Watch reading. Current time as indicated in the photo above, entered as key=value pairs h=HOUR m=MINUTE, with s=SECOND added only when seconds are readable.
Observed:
h=9 m=52
